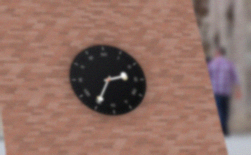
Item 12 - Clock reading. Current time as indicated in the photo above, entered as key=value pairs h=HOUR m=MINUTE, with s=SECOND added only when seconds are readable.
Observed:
h=2 m=35
